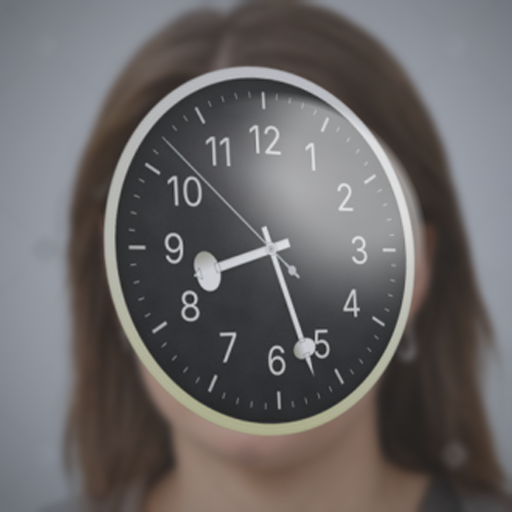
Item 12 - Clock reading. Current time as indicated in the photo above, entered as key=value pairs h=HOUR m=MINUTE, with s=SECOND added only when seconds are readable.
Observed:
h=8 m=26 s=52
